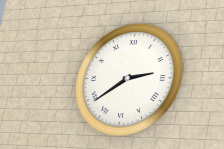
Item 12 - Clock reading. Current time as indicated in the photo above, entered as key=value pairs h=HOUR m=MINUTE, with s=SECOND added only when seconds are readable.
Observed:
h=2 m=39
